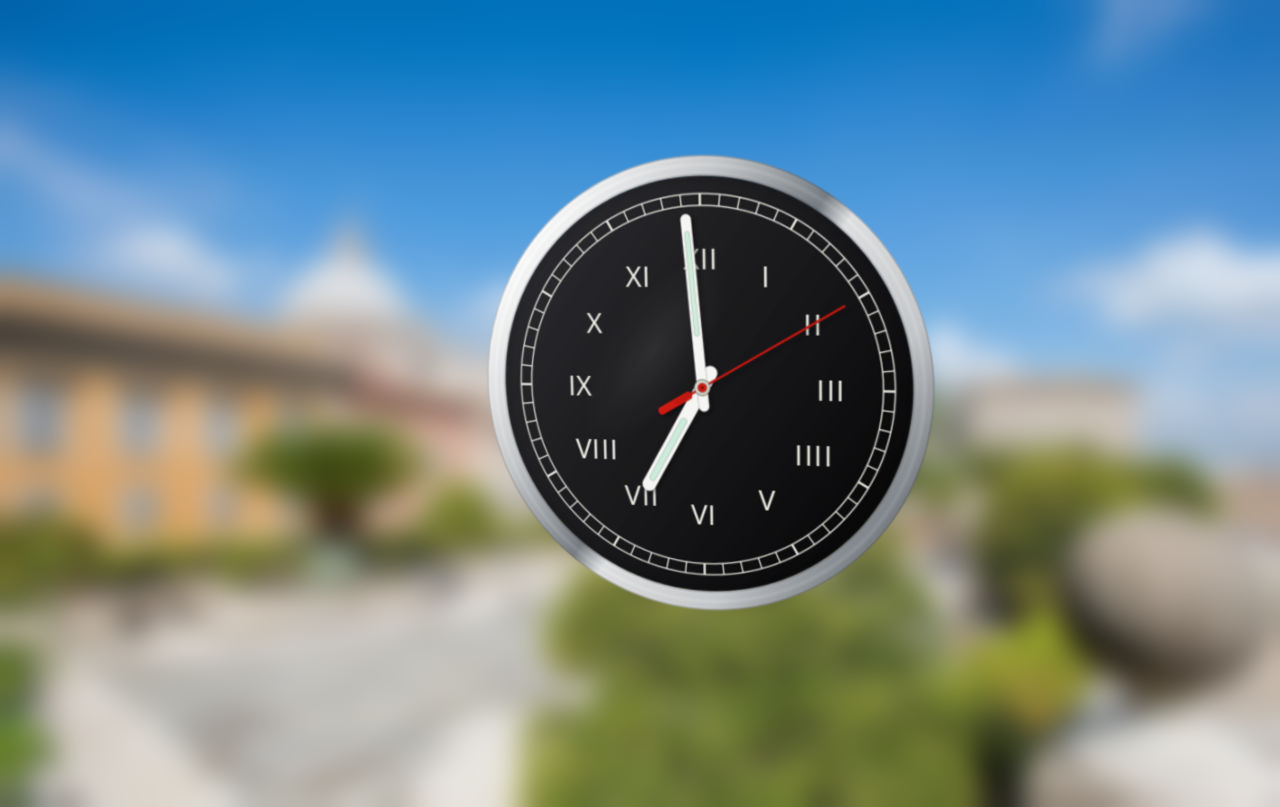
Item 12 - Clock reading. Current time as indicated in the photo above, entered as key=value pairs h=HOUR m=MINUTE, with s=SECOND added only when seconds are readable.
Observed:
h=6 m=59 s=10
